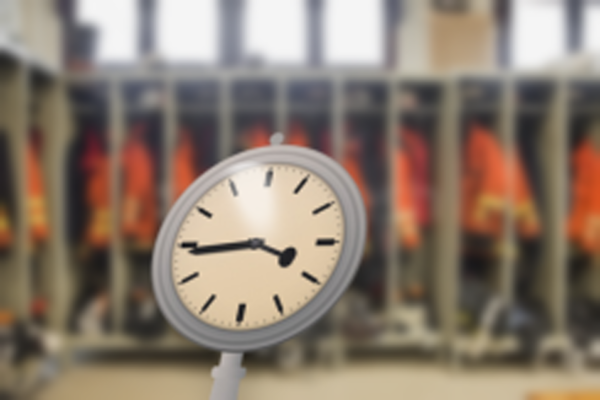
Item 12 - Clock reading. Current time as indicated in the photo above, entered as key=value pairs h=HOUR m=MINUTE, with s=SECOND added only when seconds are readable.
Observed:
h=3 m=44
